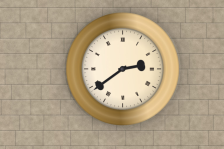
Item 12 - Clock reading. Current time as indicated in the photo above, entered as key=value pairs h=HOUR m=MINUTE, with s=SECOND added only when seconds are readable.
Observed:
h=2 m=39
